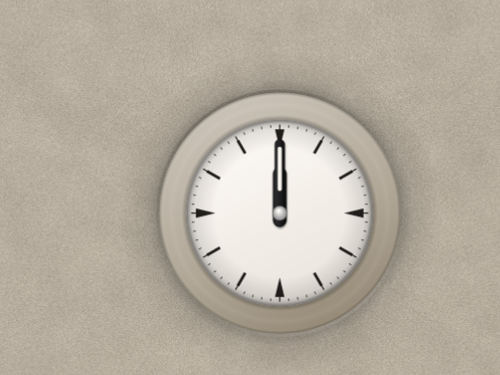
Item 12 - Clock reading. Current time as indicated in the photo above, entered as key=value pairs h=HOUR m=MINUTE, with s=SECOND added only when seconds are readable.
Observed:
h=12 m=0
